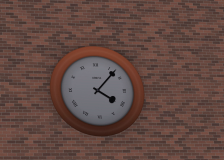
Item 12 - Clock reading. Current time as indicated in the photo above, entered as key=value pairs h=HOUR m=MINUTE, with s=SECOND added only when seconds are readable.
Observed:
h=4 m=7
